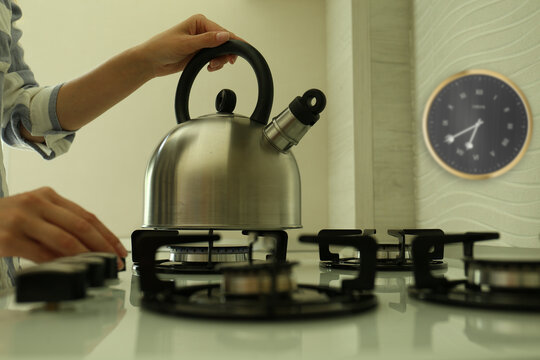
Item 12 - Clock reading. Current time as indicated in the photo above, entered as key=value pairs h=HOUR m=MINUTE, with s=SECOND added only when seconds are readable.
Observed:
h=6 m=40
